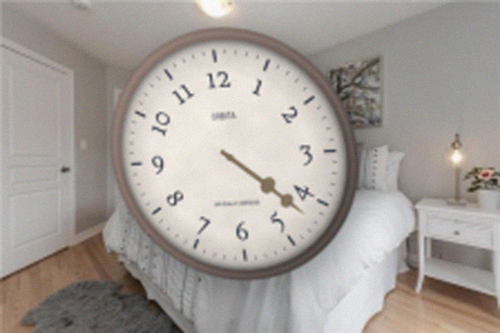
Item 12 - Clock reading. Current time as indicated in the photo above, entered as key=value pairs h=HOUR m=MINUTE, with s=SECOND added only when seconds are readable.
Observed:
h=4 m=22
